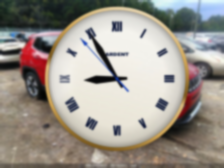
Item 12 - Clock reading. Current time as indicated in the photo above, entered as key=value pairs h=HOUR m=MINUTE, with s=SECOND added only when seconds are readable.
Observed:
h=8 m=54 s=53
